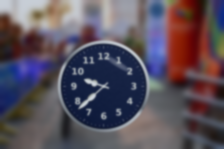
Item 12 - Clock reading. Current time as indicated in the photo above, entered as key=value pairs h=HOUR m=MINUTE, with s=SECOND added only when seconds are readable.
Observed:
h=9 m=38
